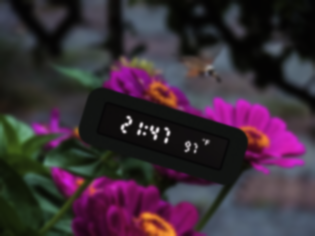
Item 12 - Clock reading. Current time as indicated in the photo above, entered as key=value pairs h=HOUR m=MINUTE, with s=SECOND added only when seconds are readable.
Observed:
h=21 m=47
